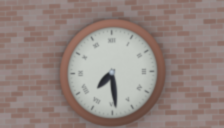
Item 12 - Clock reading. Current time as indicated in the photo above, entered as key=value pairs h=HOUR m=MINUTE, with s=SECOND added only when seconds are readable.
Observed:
h=7 m=29
